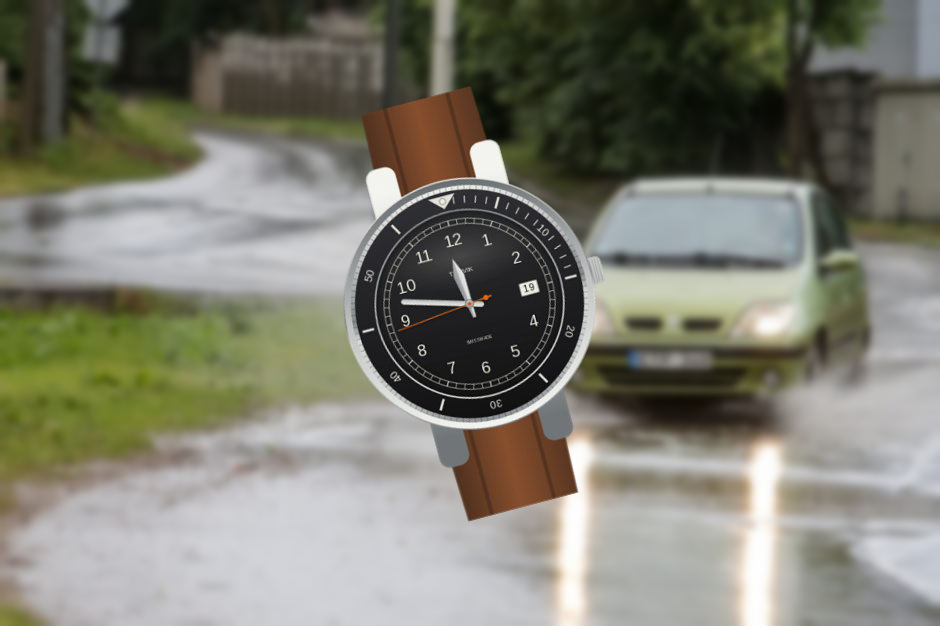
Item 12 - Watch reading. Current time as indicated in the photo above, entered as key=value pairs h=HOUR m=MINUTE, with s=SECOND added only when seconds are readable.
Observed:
h=11 m=47 s=44
